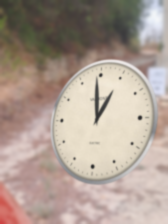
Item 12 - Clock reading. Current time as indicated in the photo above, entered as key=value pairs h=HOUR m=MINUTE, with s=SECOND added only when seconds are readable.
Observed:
h=12 m=59
